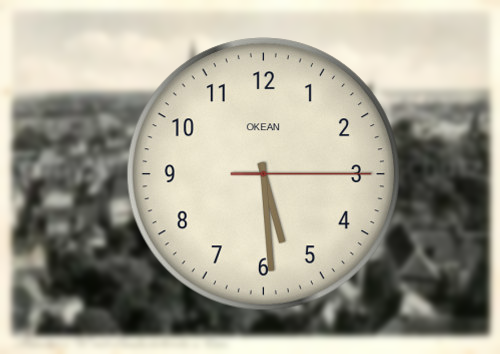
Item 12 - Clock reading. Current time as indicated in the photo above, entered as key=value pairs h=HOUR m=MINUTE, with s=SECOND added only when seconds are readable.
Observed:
h=5 m=29 s=15
